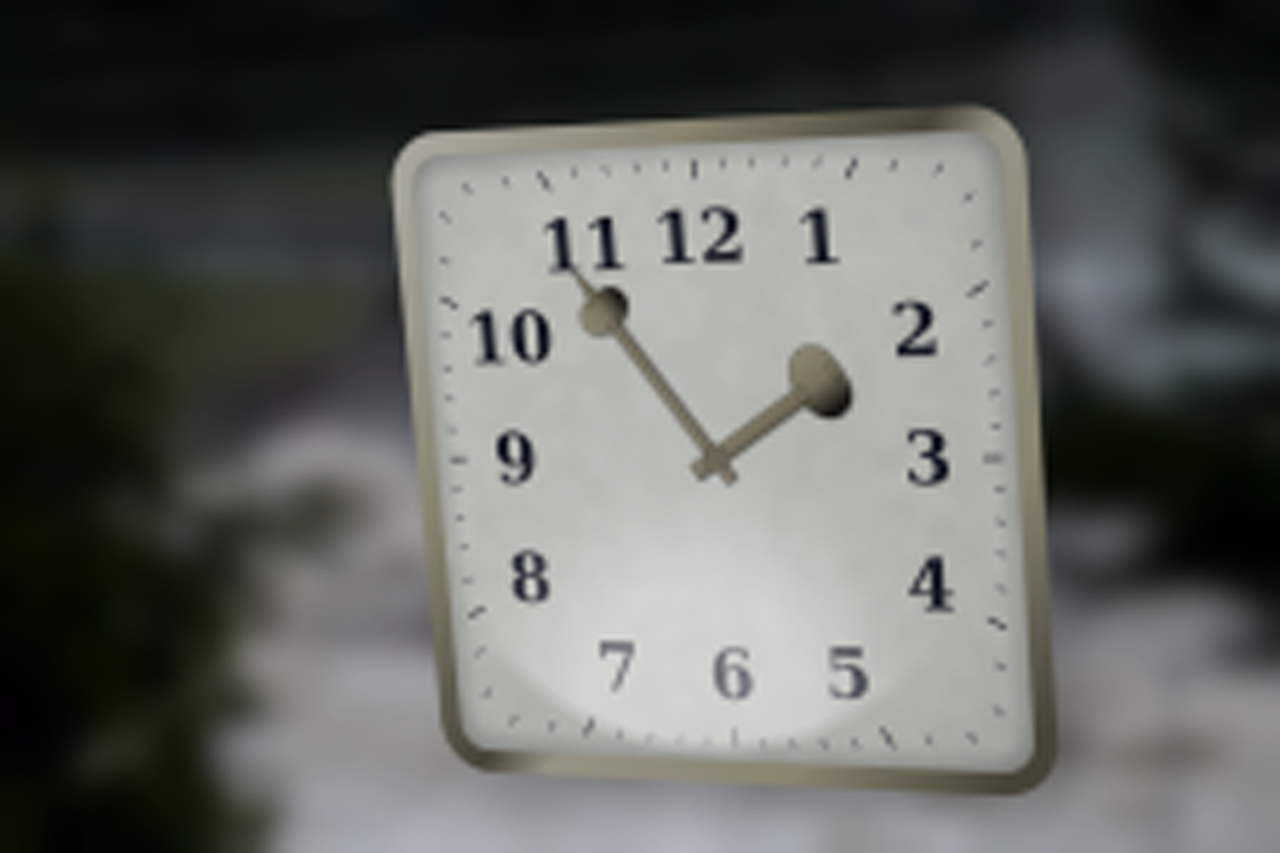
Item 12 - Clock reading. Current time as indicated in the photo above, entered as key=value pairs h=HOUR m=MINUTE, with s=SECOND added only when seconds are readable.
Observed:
h=1 m=54
